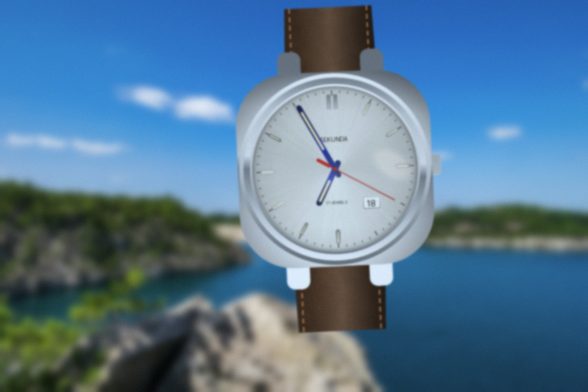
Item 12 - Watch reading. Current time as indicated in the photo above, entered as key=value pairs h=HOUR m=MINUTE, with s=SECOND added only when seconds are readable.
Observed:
h=6 m=55 s=20
